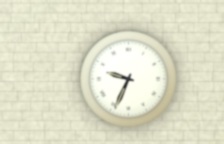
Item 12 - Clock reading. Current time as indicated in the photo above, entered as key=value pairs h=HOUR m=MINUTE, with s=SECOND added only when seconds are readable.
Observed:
h=9 m=34
